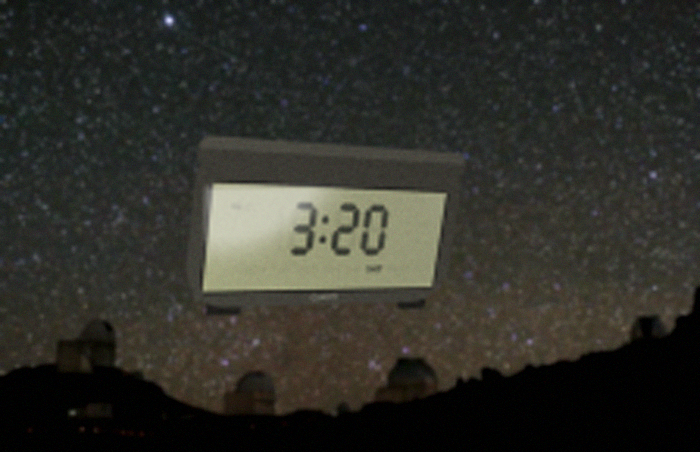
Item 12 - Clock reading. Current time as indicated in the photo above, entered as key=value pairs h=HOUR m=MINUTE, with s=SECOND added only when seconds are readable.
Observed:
h=3 m=20
